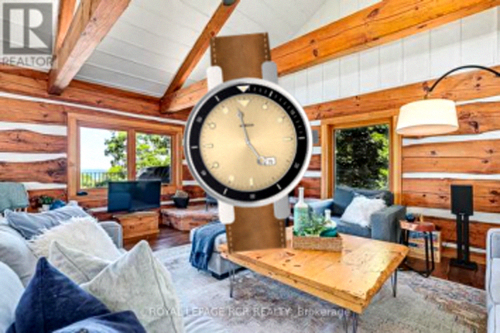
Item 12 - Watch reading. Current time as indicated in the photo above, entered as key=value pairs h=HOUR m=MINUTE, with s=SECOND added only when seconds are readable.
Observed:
h=4 m=58
